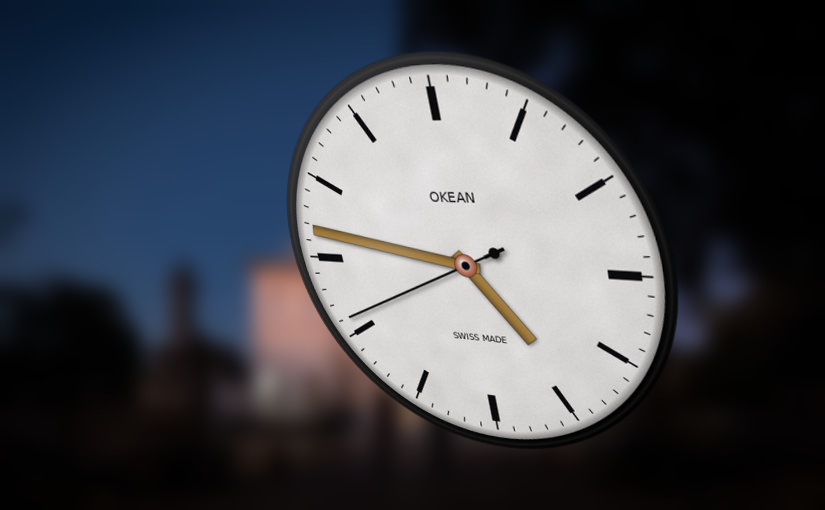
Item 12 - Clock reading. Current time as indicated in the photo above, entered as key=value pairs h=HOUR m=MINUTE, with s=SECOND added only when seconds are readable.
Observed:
h=4 m=46 s=41
